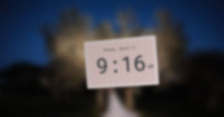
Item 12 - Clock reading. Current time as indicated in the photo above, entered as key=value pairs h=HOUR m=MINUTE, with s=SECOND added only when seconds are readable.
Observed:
h=9 m=16
